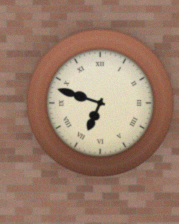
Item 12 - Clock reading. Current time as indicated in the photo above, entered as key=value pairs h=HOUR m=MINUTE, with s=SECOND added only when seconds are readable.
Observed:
h=6 m=48
